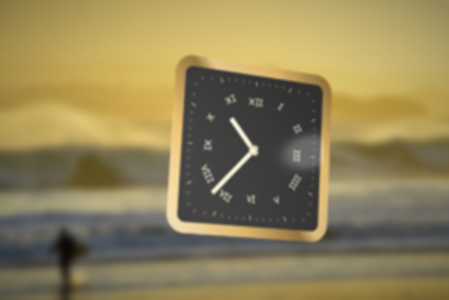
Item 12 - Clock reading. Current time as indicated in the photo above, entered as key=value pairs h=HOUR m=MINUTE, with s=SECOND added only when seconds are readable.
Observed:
h=10 m=37
